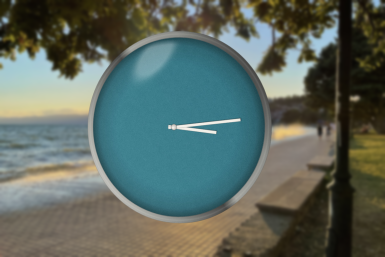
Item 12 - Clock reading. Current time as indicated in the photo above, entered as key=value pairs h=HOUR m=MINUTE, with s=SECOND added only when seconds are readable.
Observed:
h=3 m=14
